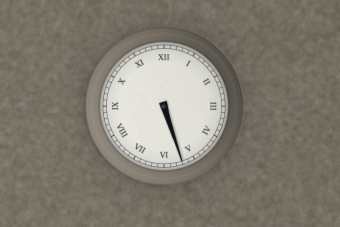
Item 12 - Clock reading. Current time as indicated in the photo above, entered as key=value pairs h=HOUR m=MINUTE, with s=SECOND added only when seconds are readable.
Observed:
h=5 m=27
